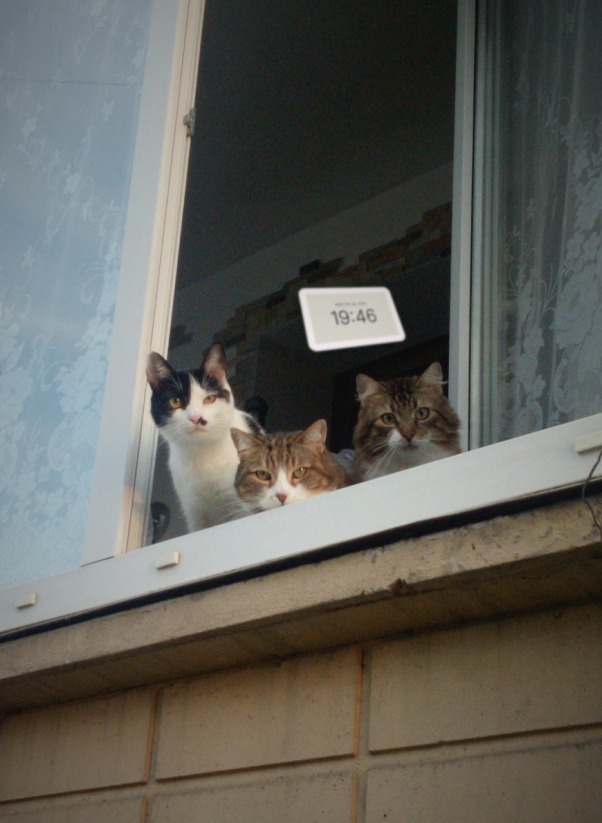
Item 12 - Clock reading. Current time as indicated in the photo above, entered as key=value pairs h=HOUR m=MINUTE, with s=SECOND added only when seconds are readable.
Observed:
h=19 m=46
